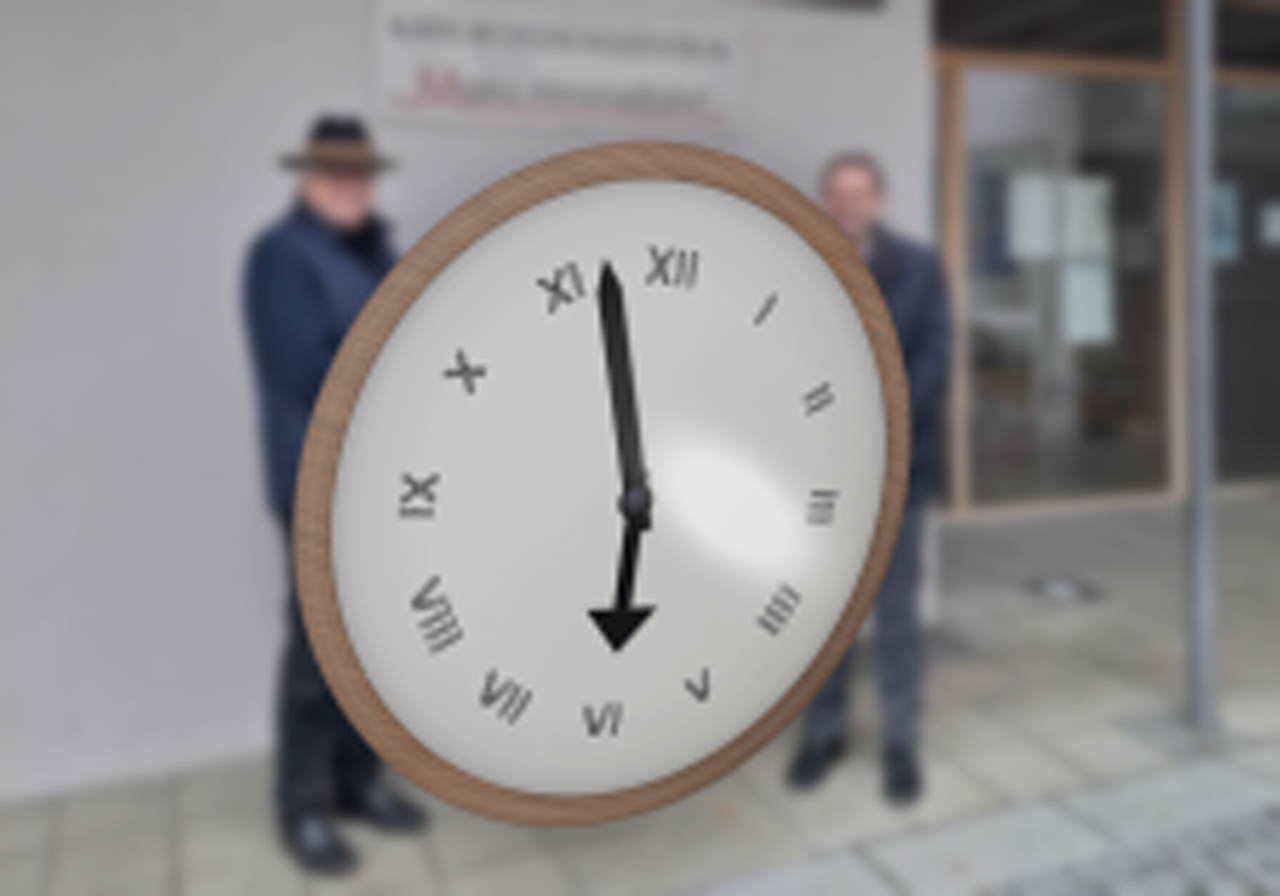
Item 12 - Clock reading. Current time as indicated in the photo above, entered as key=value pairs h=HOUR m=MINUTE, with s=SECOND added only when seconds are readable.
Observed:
h=5 m=57
